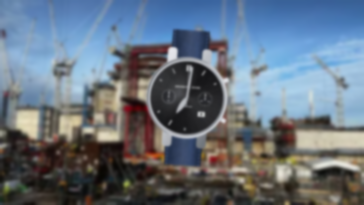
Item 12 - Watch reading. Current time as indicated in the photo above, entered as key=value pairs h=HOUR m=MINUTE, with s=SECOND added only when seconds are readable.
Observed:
h=7 m=1
